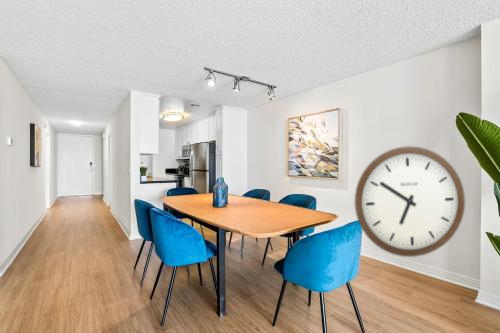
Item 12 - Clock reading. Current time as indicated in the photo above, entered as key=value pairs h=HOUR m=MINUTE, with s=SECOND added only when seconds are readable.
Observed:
h=6 m=51
